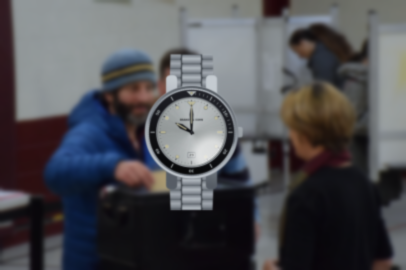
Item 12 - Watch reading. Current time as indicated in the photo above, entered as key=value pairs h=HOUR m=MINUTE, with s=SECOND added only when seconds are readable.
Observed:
h=10 m=0
